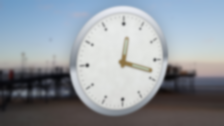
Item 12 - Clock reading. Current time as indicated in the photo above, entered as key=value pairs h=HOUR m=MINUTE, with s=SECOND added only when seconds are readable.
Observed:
h=12 m=18
